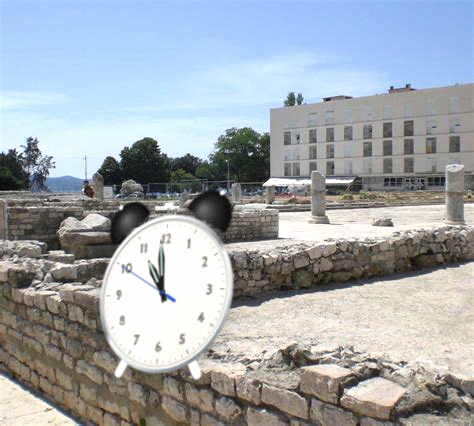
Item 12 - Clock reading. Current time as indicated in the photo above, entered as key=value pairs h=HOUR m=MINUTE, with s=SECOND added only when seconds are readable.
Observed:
h=10 m=58 s=50
